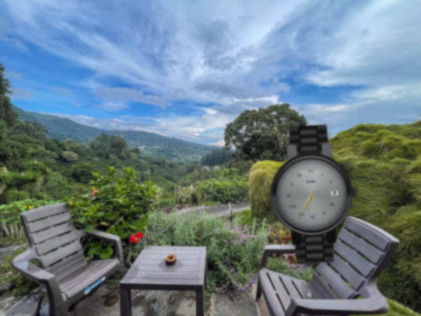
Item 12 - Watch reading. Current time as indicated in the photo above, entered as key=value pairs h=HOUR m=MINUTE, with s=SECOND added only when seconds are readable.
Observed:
h=6 m=35
